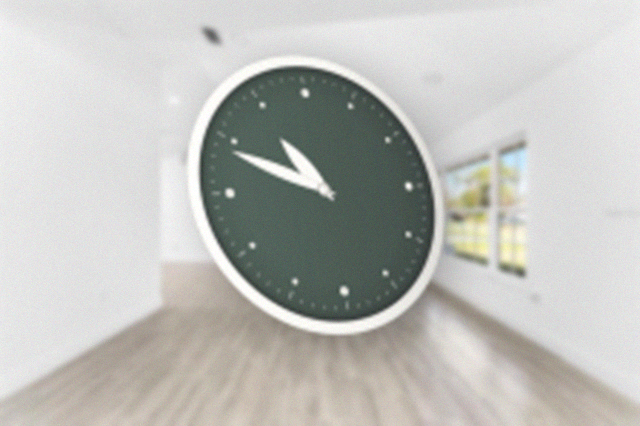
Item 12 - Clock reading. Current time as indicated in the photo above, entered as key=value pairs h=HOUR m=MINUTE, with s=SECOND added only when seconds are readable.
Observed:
h=10 m=49
